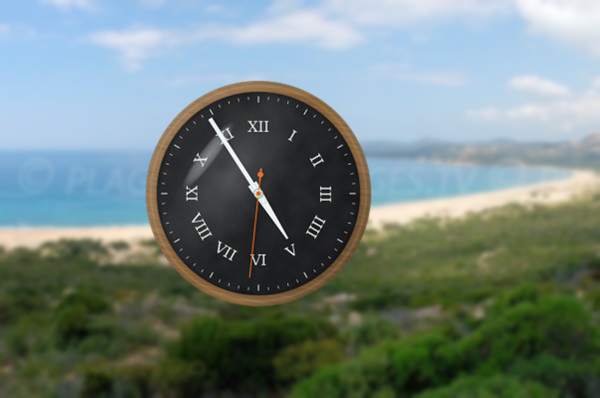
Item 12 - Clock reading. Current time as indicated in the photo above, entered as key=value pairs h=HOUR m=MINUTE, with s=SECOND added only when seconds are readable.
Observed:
h=4 m=54 s=31
